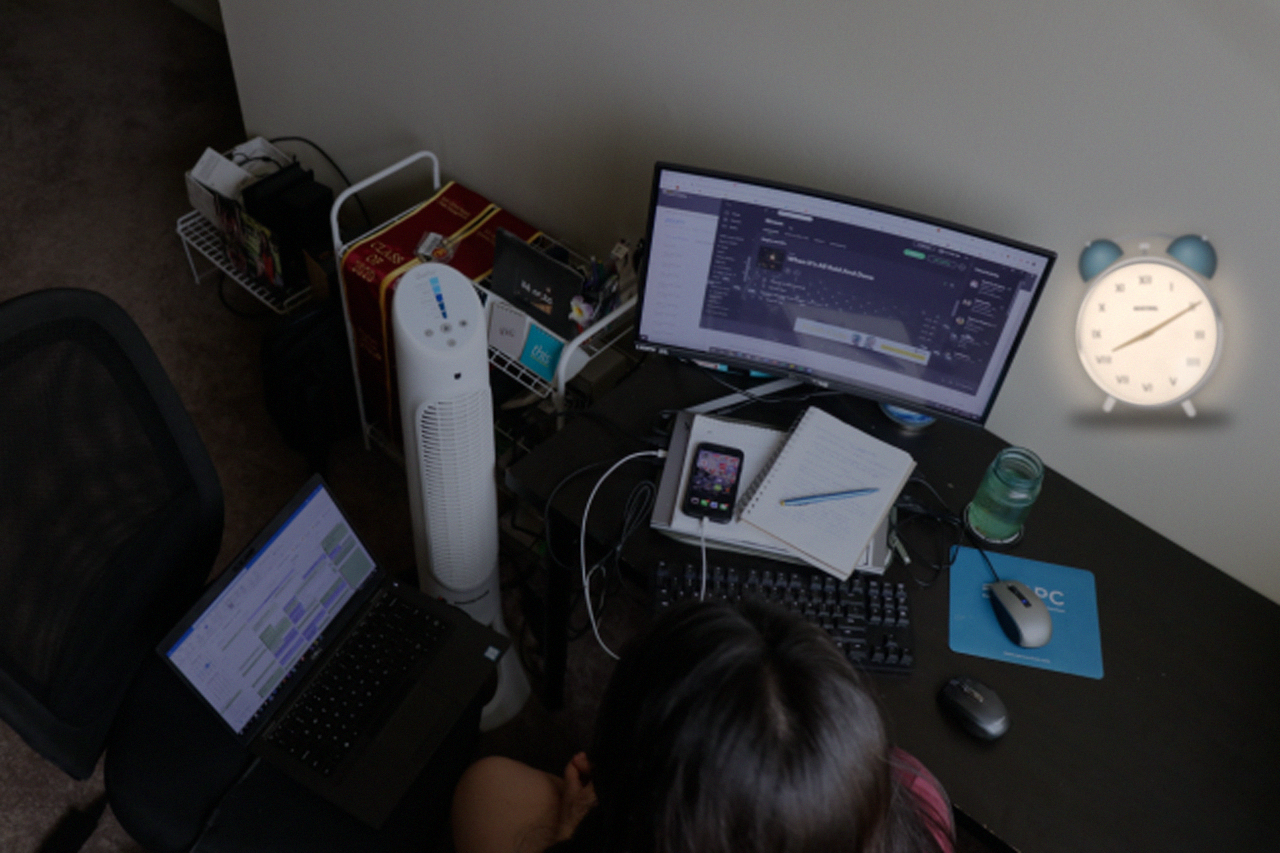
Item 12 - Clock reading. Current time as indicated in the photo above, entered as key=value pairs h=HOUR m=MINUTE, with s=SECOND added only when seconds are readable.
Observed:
h=8 m=10
